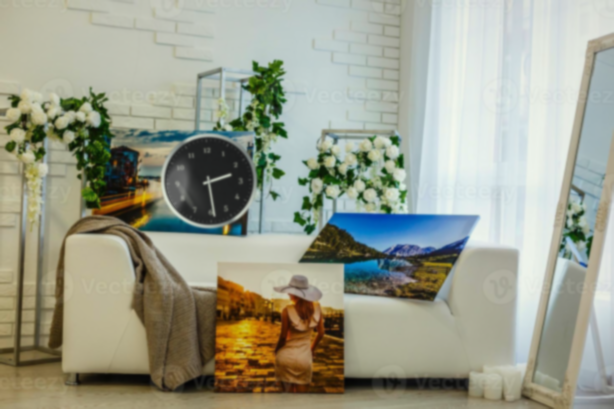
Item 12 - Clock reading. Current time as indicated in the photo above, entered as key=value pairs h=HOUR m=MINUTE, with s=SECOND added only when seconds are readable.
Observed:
h=2 m=29
